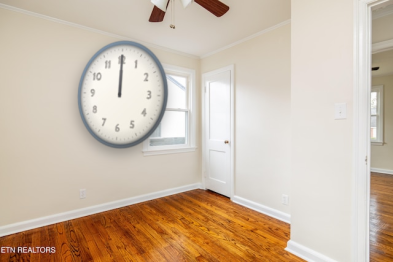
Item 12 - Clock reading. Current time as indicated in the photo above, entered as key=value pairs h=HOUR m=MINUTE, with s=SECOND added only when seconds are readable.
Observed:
h=12 m=0
